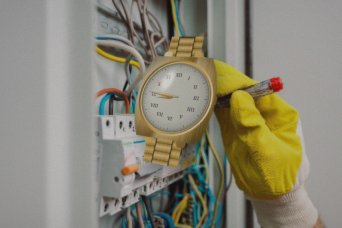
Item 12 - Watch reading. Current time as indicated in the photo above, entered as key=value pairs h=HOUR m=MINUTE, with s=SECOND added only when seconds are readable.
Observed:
h=8 m=46
